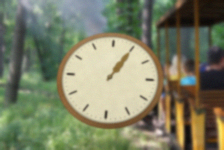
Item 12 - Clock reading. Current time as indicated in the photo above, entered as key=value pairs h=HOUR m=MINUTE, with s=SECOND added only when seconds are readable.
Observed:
h=1 m=5
